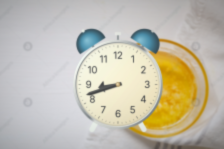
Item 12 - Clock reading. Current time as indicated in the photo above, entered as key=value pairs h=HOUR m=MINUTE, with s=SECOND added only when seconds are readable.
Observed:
h=8 m=42
